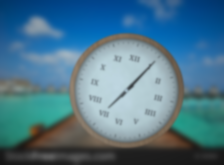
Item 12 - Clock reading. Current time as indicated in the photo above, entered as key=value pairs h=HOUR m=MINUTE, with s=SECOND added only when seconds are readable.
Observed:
h=7 m=5
